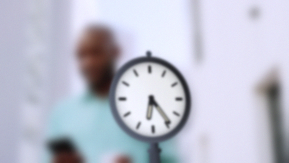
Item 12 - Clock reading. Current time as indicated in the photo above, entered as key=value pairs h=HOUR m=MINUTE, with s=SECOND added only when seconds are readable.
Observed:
h=6 m=24
